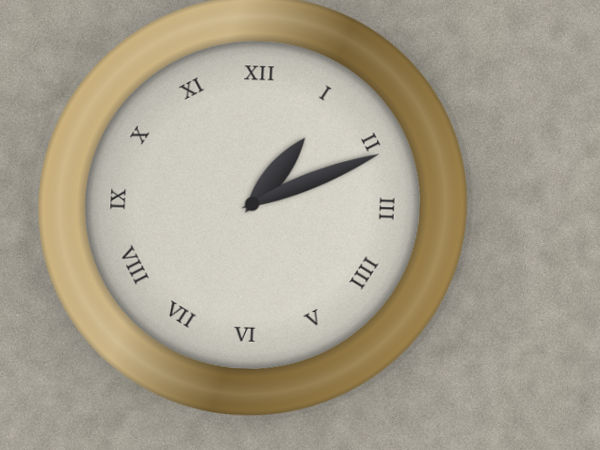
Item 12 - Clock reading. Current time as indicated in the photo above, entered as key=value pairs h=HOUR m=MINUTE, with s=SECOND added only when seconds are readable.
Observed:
h=1 m=11
